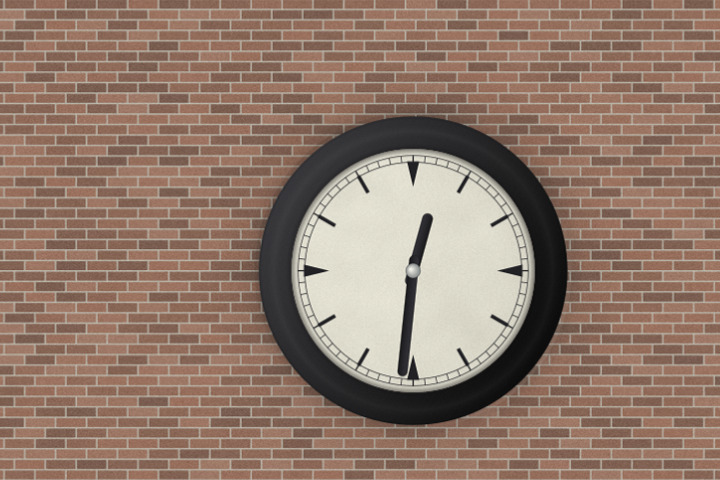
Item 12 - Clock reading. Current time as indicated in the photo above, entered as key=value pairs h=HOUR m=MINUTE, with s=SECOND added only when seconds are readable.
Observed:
h=12 m=31
